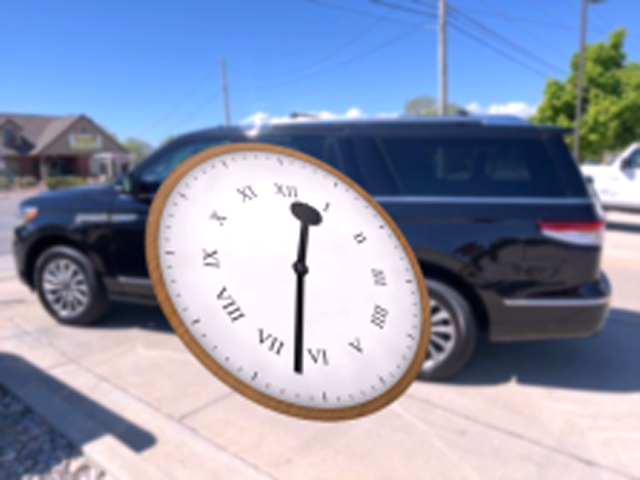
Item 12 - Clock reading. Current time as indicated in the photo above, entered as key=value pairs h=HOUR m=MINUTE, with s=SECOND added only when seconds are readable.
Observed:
h=12 m=32
